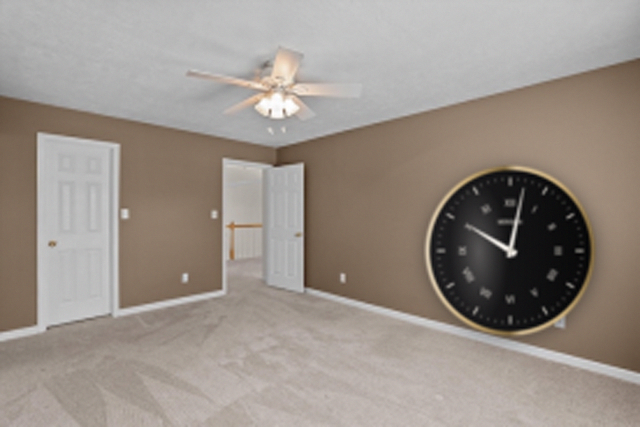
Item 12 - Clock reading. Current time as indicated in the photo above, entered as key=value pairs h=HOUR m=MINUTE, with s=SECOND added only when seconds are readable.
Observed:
h=10 m=2
